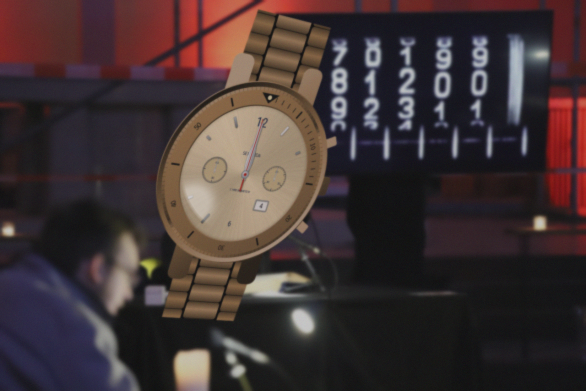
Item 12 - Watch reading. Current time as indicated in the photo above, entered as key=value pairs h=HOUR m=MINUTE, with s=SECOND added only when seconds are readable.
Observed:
h=12 m=0
